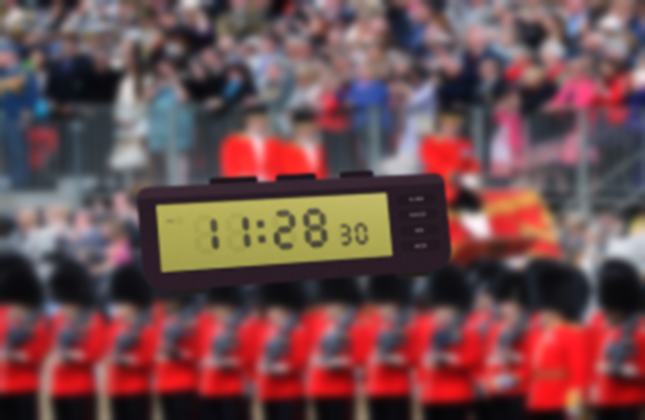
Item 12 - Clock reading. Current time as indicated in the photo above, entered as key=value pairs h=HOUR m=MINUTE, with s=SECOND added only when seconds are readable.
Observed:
h=11 m=28 s=30
